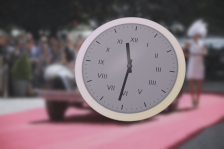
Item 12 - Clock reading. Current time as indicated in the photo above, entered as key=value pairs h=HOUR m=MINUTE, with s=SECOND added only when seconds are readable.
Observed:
h=11 m=31
